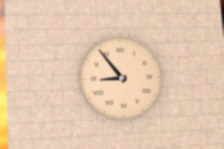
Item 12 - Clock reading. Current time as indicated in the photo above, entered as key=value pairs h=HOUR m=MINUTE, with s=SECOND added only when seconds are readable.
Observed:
h=8 m=54
